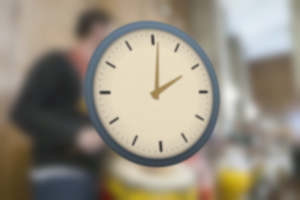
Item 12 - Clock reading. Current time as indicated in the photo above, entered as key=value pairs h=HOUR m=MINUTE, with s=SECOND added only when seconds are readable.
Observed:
h=2 m=1
